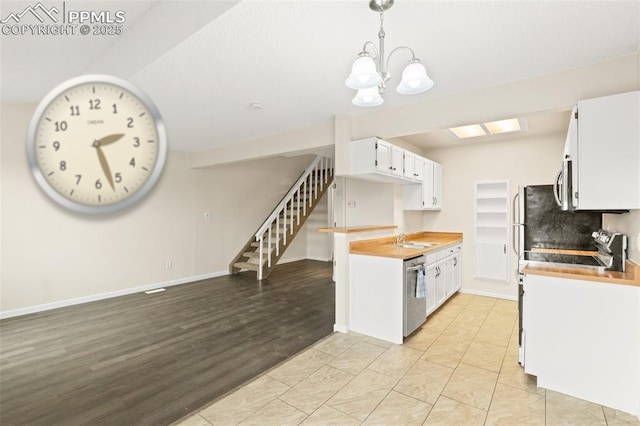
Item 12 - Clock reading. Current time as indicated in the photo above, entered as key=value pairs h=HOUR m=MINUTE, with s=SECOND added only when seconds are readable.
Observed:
h=2 m=27
